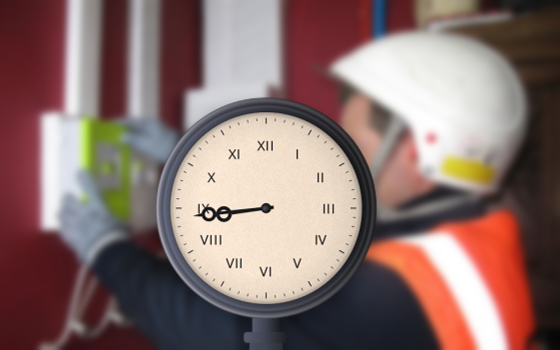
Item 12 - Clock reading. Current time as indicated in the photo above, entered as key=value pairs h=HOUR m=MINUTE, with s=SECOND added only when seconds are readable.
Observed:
h=8 m=44
